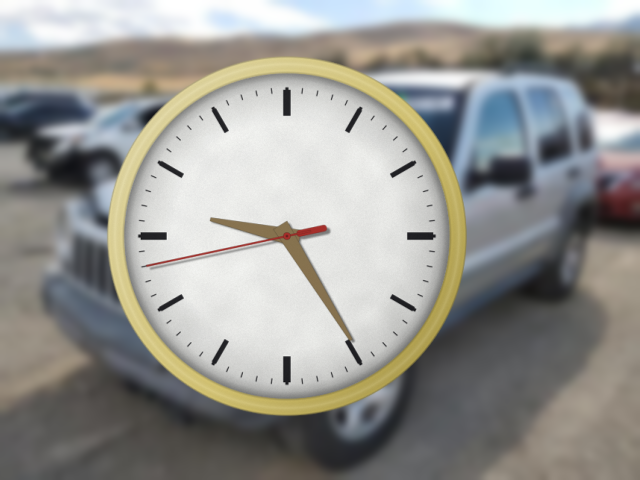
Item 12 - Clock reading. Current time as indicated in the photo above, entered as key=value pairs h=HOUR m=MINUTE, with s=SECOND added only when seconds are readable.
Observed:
h=9 m=24 s=43
